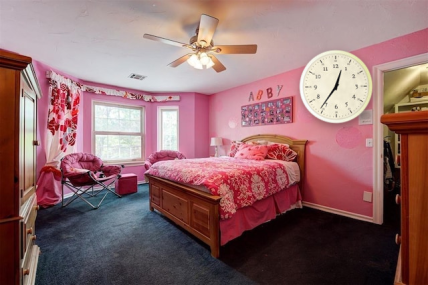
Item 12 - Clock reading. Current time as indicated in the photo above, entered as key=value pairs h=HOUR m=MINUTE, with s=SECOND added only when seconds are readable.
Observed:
h=12 m=36
